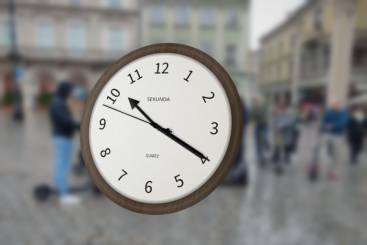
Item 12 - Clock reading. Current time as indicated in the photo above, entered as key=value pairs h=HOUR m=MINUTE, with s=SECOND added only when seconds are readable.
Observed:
h=10 m=19 s=48
